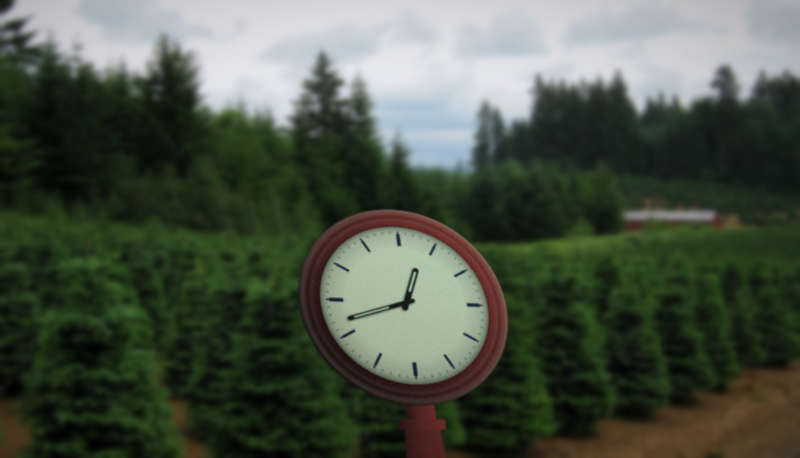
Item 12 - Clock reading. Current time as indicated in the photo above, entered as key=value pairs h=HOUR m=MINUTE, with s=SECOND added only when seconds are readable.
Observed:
h=12 m=42
